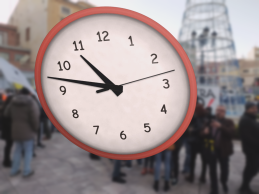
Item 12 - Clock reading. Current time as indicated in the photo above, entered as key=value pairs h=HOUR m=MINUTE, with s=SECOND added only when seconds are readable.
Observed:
h=10 m=47 s=13
